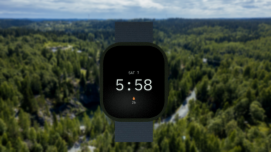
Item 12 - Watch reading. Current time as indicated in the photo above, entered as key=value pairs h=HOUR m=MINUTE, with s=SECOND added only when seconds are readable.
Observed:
h=5 m=58
